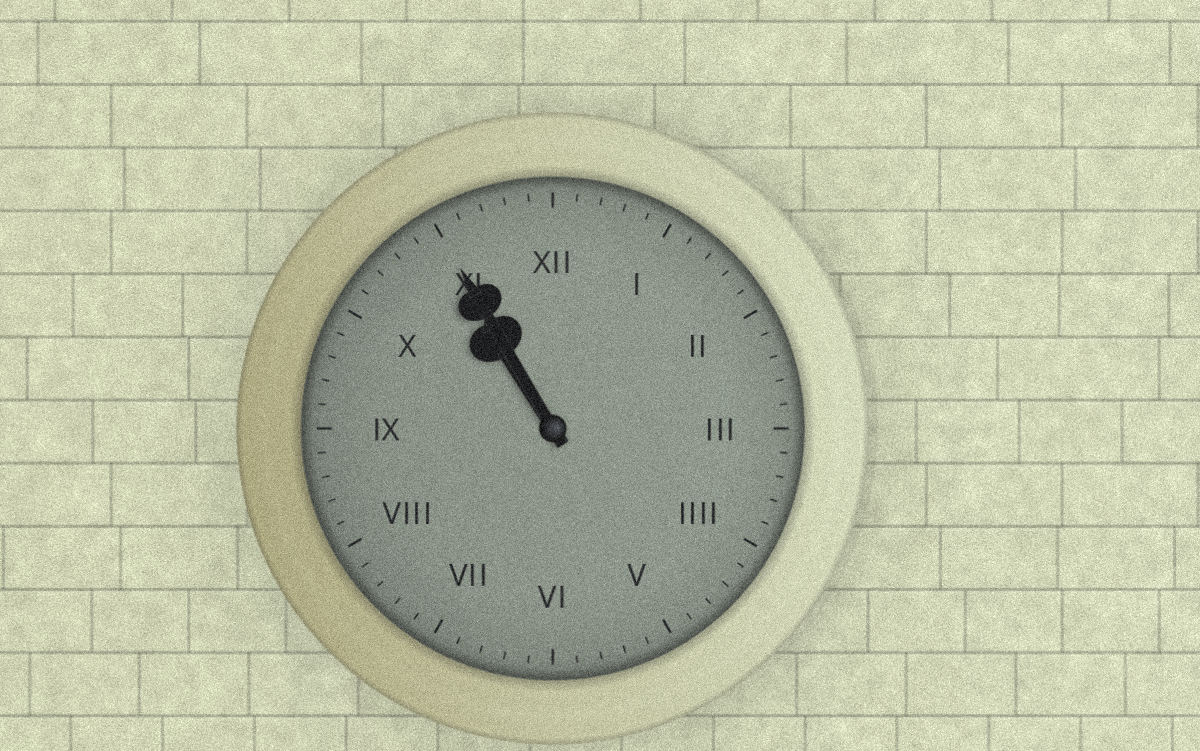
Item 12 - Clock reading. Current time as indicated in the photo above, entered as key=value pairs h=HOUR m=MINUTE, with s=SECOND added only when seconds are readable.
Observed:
h=10 m=55
